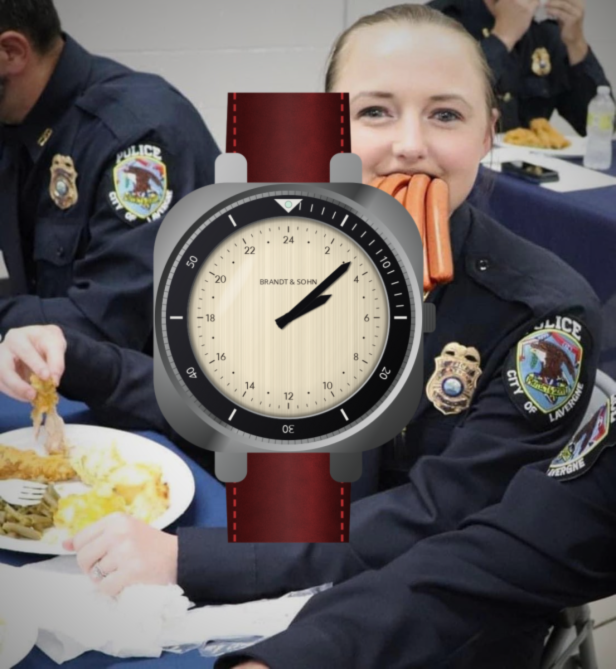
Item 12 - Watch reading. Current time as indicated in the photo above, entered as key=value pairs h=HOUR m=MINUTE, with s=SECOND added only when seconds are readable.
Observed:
h=4 m=8
